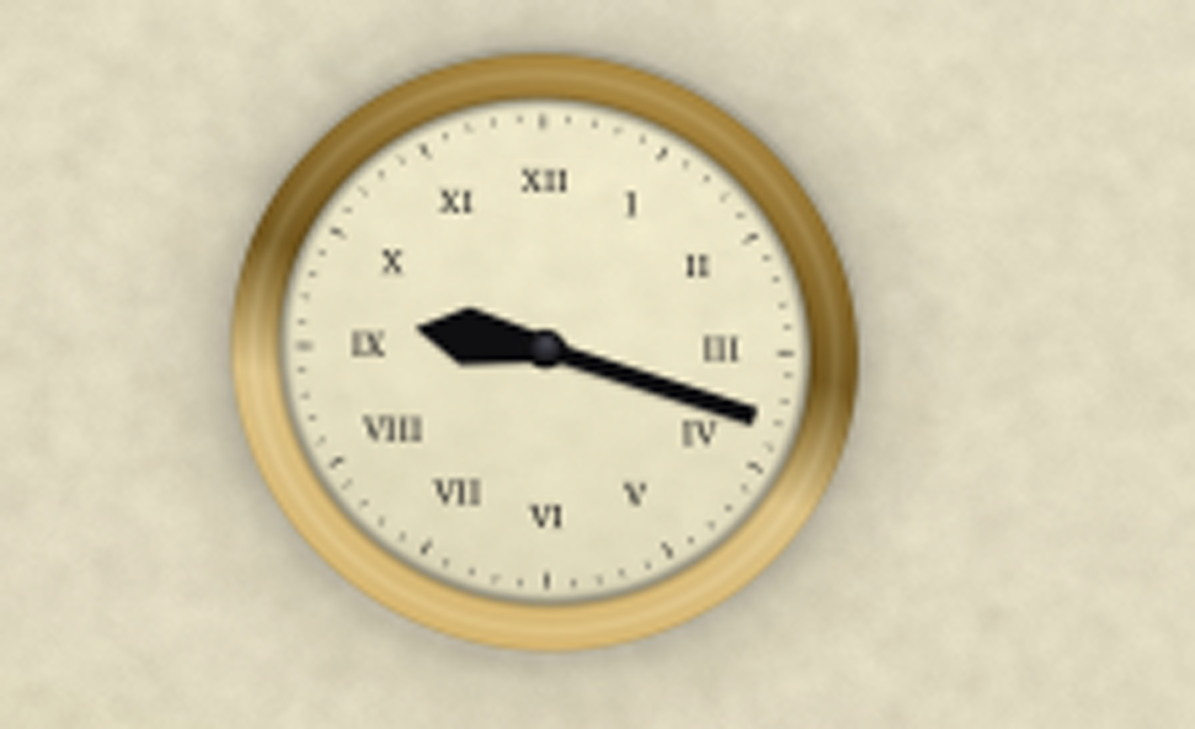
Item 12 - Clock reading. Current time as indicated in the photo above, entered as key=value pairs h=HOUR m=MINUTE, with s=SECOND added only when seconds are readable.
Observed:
h=9 m=18
